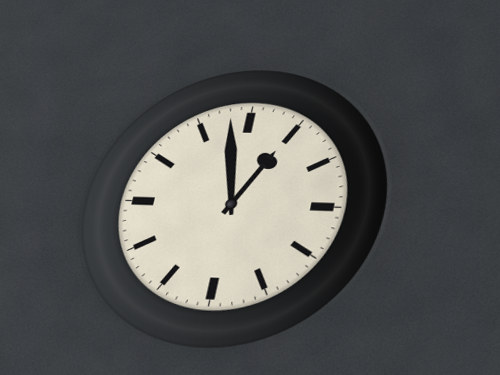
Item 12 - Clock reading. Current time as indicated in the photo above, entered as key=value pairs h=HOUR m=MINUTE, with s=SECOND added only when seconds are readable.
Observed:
h=12 m=58
